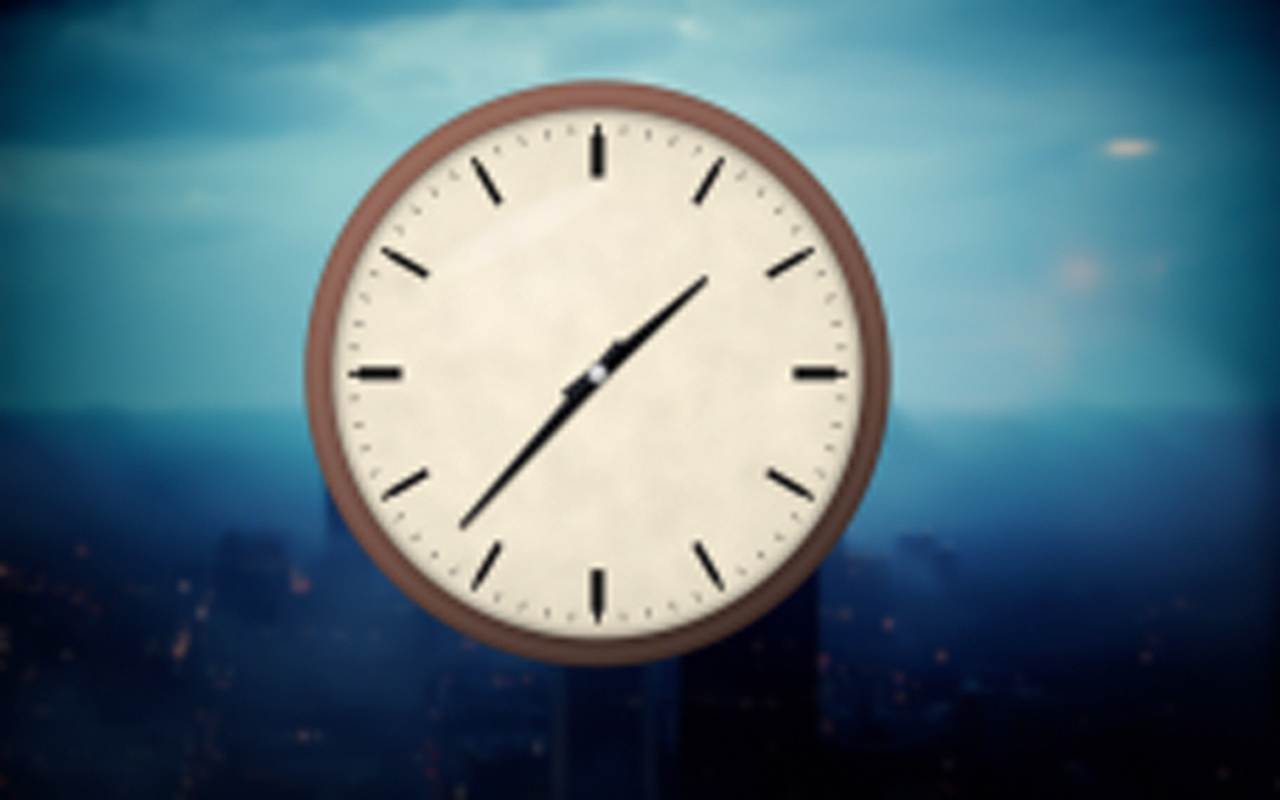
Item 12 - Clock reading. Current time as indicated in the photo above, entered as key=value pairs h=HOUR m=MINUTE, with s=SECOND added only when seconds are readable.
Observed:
h=1 m=37
